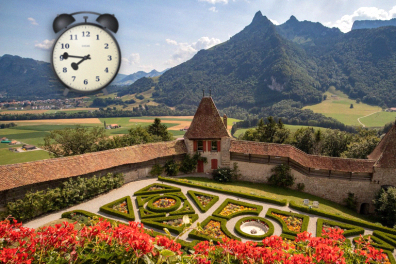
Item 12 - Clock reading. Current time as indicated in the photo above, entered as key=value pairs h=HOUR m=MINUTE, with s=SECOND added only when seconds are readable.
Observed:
h=7 m=46
